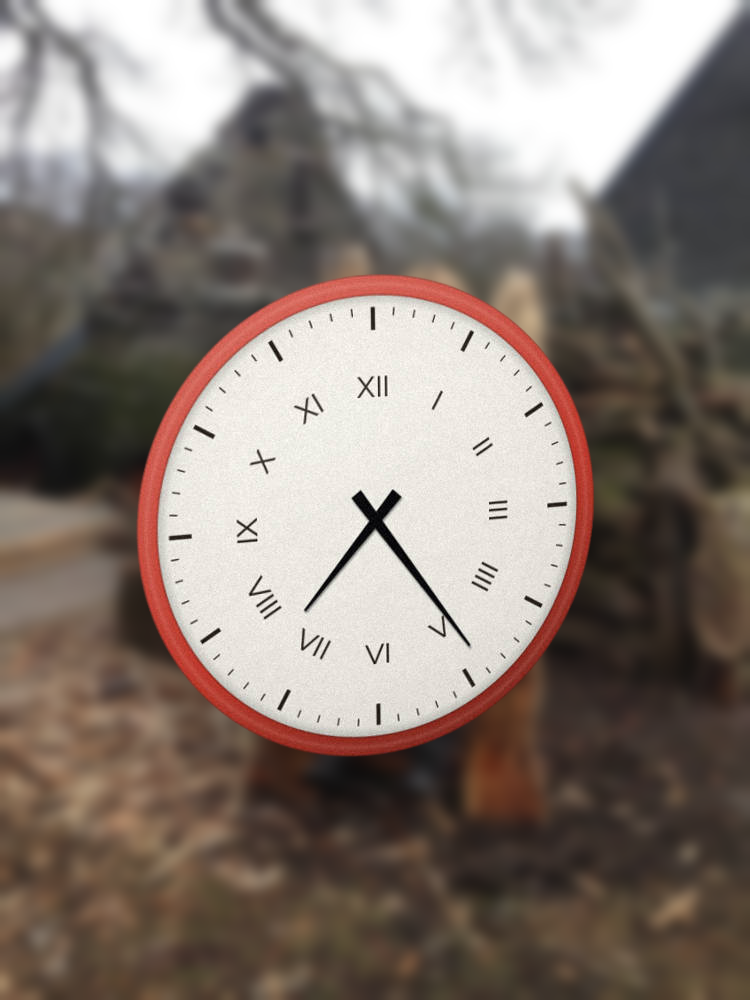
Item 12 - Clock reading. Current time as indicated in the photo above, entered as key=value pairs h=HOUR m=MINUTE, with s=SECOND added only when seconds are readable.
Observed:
h=7 m=24
